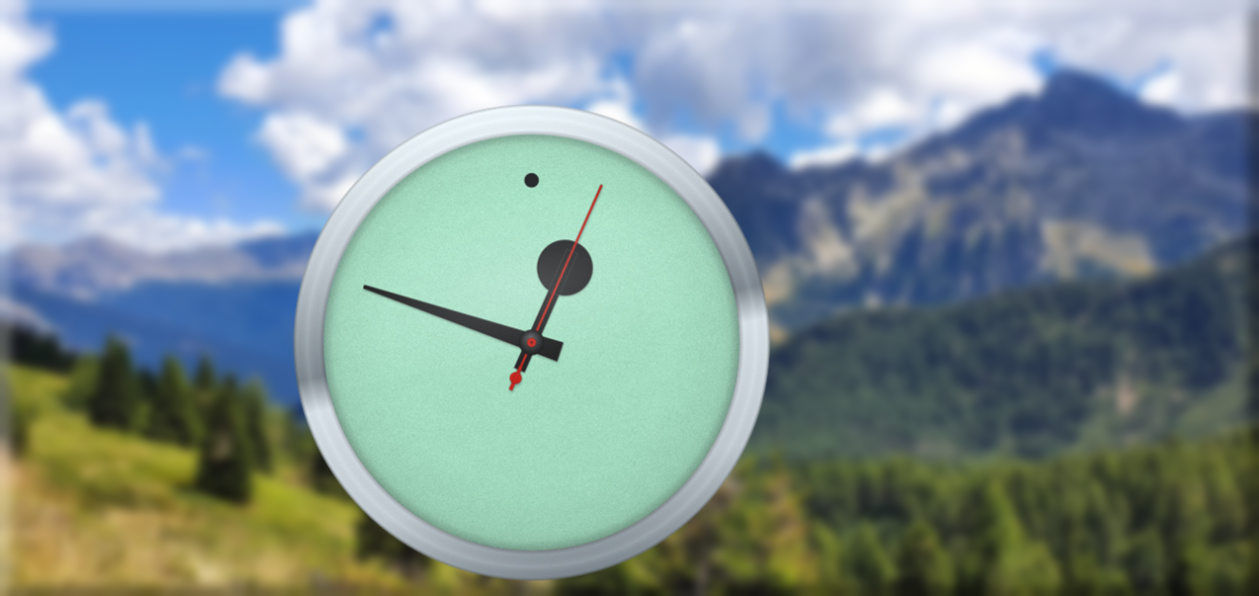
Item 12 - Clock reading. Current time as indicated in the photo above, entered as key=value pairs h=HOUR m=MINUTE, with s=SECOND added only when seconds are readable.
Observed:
h=12 m=48 s=4
